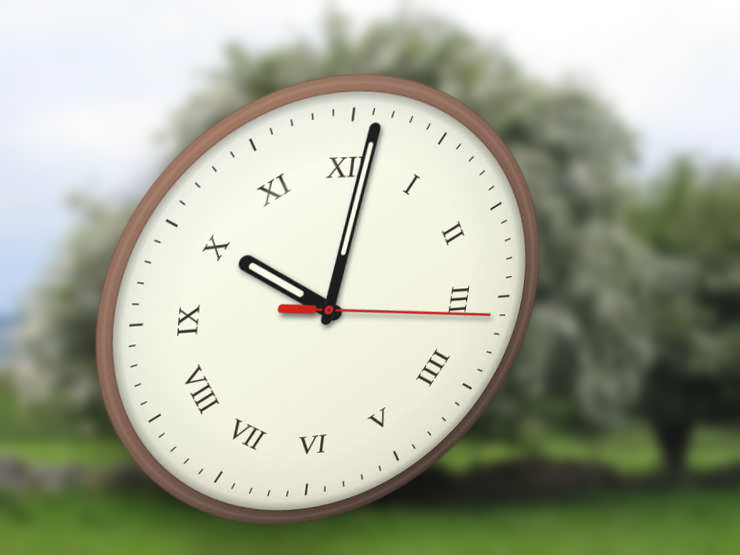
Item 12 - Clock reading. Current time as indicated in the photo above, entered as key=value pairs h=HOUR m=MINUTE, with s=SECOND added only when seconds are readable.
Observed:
h=10 m=1 s=16
